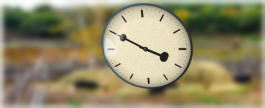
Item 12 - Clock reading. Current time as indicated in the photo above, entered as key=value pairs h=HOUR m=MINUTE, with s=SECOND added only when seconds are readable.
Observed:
h=3 m=50
